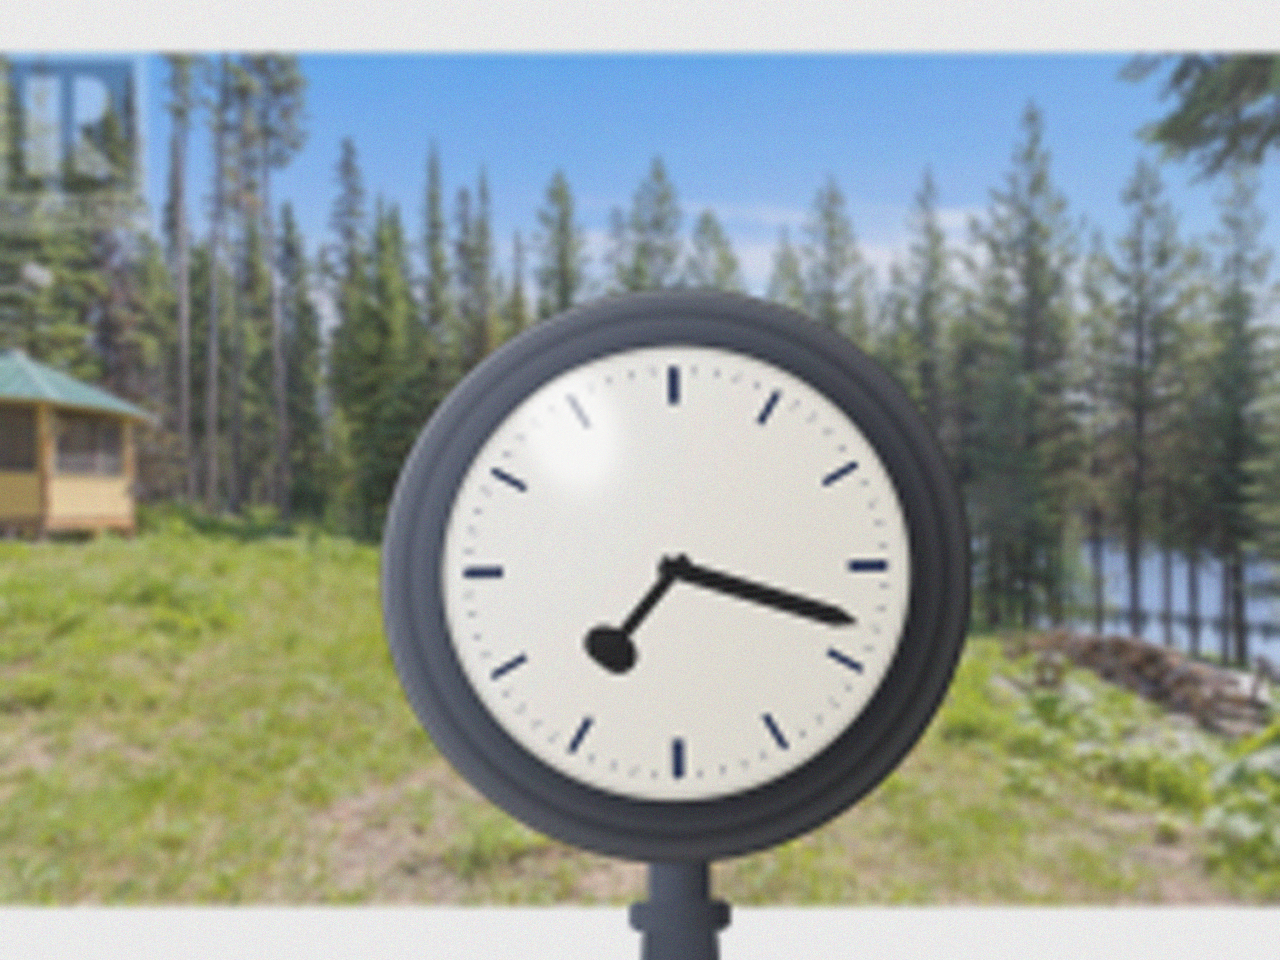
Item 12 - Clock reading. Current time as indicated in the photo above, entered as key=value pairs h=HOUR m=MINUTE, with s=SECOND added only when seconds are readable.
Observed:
h=7 m=18
